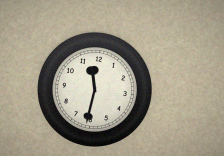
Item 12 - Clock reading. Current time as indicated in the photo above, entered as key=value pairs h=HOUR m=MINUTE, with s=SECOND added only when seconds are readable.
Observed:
h=11 m=31
